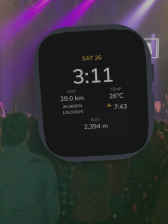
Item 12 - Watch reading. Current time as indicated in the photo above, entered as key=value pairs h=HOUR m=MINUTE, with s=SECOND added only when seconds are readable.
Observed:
h=3 m=11
